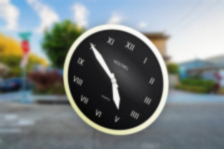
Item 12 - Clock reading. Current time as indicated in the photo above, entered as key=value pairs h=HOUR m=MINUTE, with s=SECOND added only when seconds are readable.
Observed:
h=4 m=50
